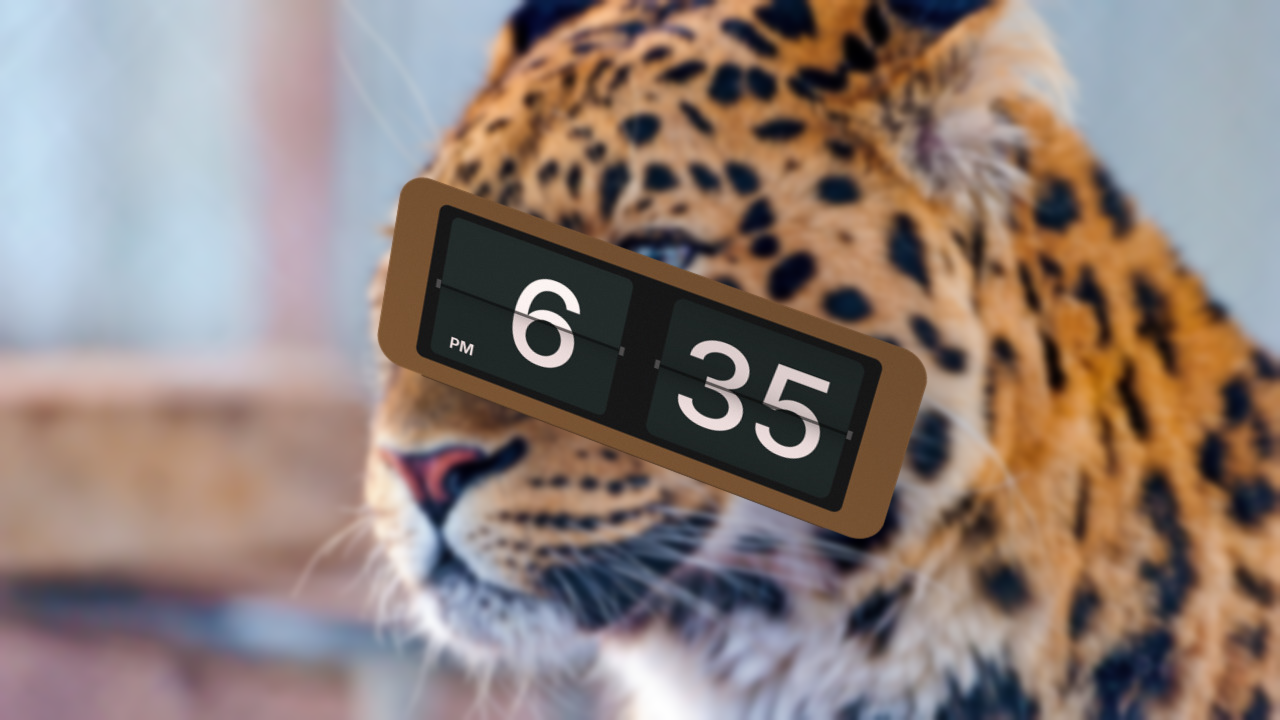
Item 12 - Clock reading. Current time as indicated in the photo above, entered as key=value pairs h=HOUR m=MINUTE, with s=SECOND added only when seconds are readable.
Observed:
h=6 m=35
